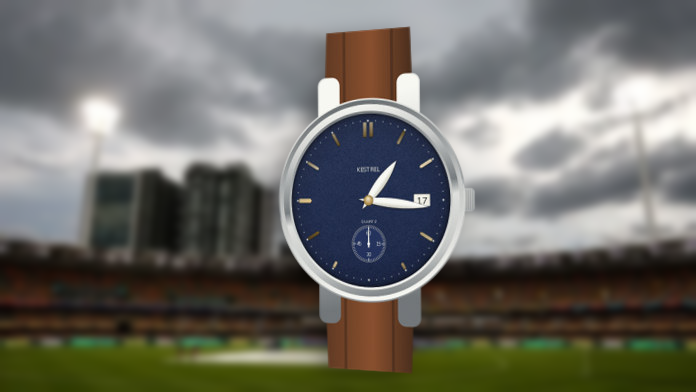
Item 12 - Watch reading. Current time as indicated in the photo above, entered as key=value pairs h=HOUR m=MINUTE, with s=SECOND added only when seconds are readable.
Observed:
h=1 m=16
